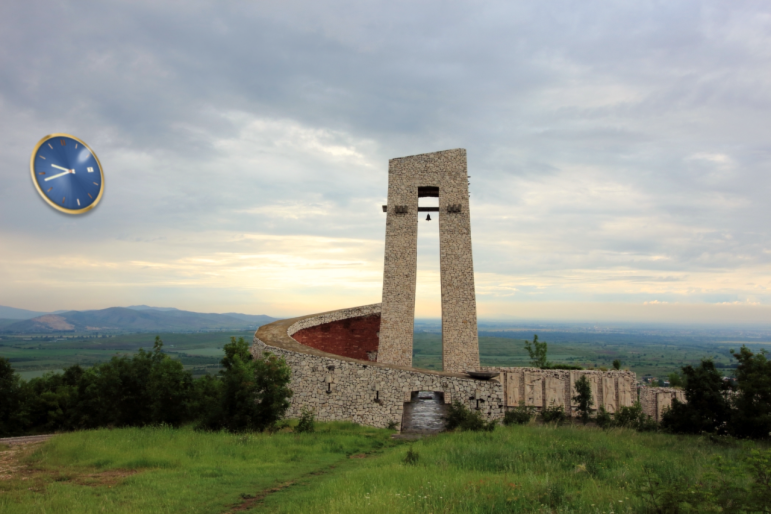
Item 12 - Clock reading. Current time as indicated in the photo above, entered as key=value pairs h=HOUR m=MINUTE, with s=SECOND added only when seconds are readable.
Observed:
h=9 m=43
